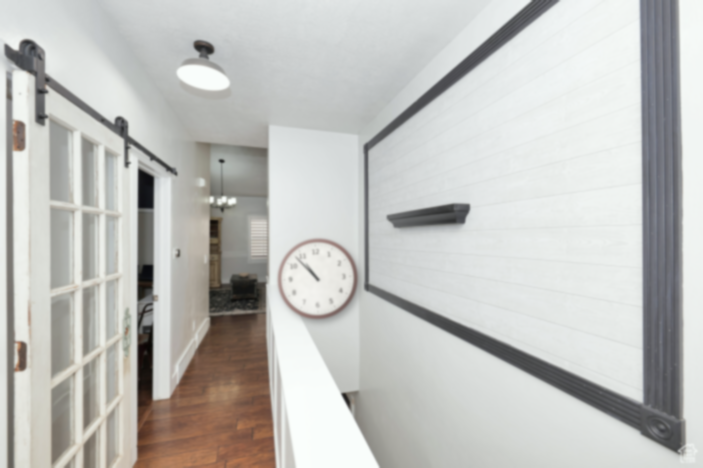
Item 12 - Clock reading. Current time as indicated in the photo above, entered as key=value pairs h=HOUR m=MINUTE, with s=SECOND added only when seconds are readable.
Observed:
h=10 m=53
